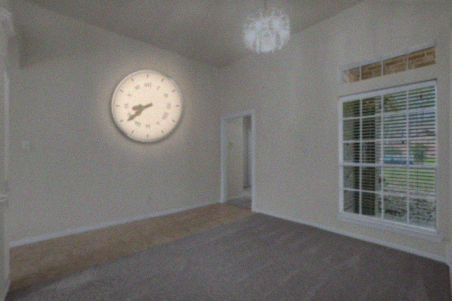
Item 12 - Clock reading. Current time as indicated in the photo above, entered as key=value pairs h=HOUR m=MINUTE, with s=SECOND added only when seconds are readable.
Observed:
h=8 m=39
